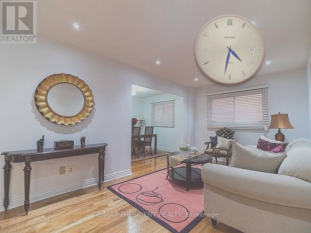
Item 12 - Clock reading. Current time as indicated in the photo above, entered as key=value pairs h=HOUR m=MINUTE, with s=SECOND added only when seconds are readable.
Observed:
h=4 m=32
